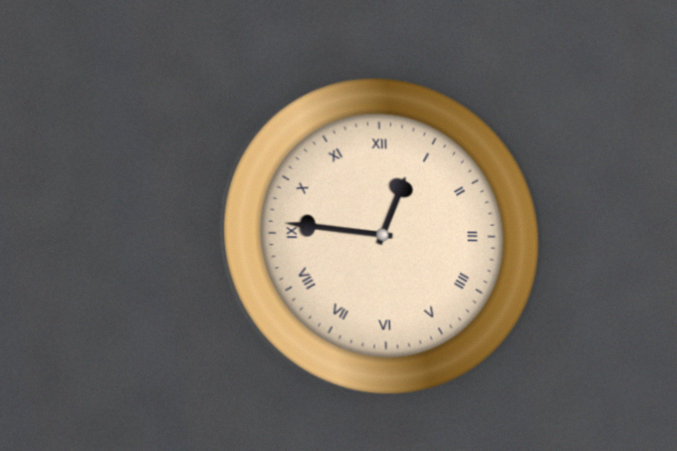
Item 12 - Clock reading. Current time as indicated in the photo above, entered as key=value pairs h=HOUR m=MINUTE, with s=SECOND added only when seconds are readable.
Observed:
h=12 m=46
